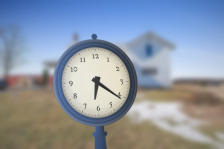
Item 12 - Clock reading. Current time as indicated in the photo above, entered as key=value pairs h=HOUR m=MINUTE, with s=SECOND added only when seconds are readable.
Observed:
h=6 m=21
